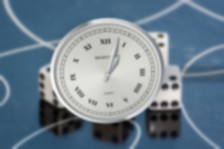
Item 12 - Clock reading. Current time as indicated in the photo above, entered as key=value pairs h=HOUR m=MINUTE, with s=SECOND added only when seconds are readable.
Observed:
h=1 m=3
